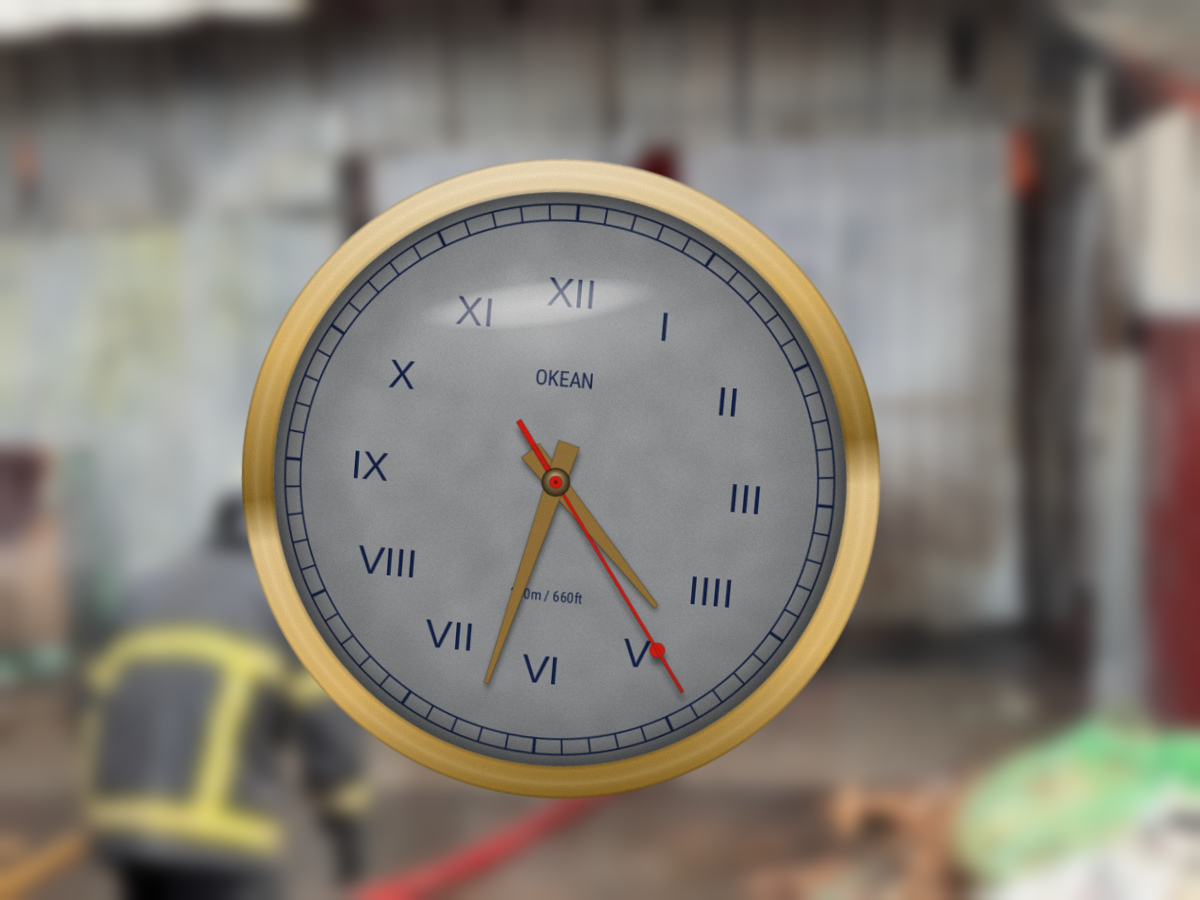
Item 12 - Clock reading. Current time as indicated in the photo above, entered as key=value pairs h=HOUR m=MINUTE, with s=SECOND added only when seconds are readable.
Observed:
h=4 m=32 s=24
